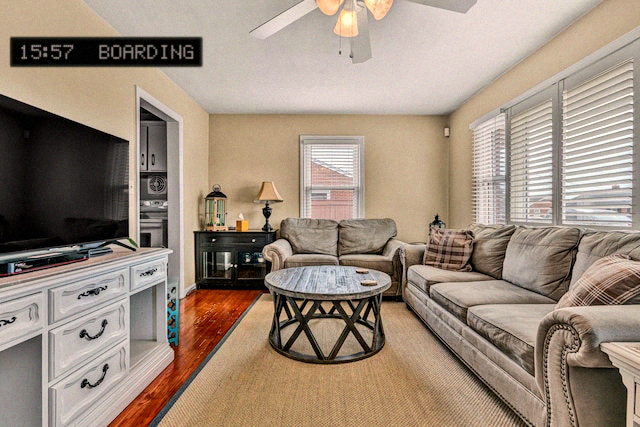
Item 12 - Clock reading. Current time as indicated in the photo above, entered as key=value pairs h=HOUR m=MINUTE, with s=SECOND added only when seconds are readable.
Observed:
h=15 m=57
